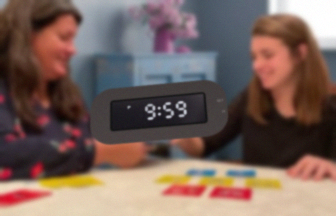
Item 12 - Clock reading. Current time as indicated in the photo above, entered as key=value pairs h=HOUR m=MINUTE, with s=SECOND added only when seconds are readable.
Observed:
h=9 m=59
